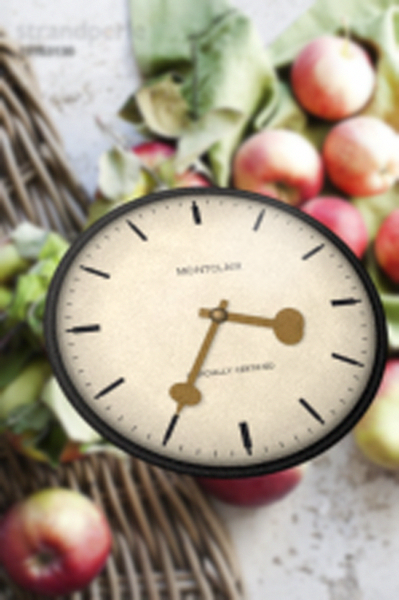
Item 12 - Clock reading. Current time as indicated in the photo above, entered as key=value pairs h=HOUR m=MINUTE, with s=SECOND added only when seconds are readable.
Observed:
h=3 m=35
